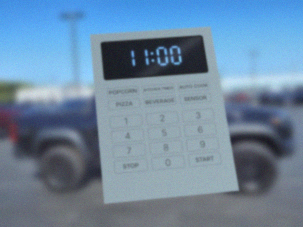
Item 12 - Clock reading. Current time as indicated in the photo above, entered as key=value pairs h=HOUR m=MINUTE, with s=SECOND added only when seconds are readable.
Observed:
h=11 m=0
